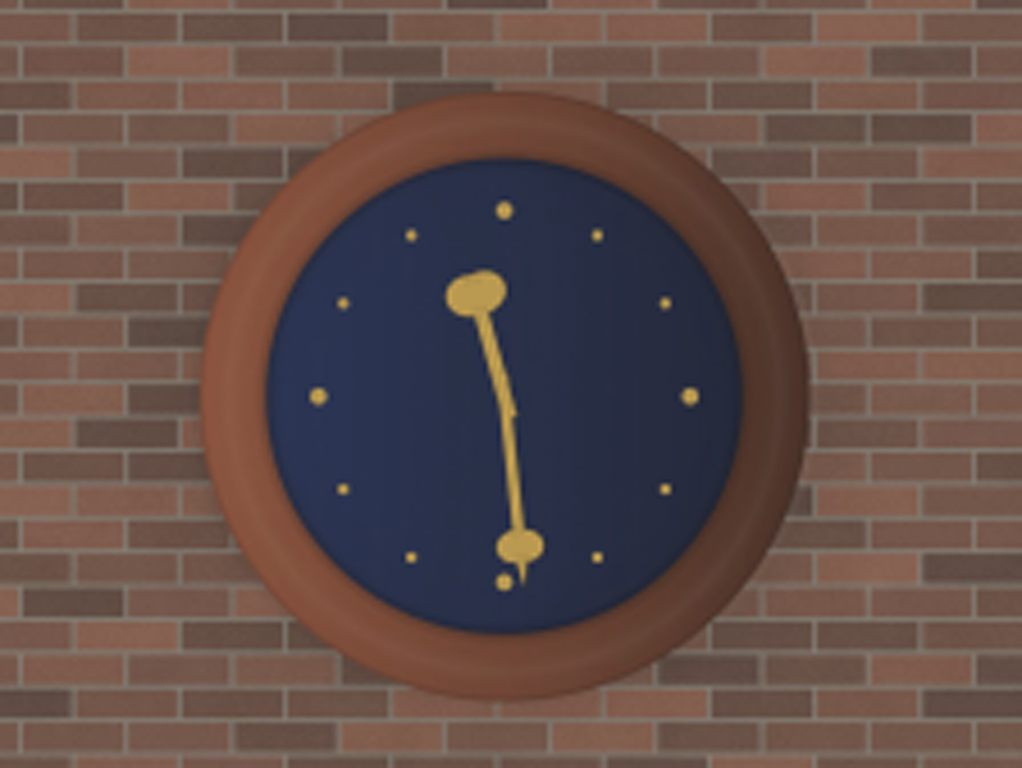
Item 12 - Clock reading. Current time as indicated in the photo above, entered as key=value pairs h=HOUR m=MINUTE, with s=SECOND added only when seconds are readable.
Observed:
h=11 m=29
